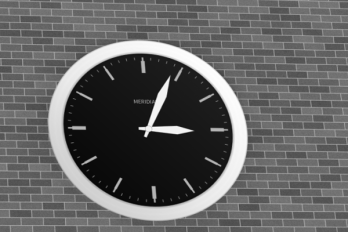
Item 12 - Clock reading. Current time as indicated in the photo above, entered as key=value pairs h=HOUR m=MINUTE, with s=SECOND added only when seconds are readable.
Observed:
h=3 m=4
